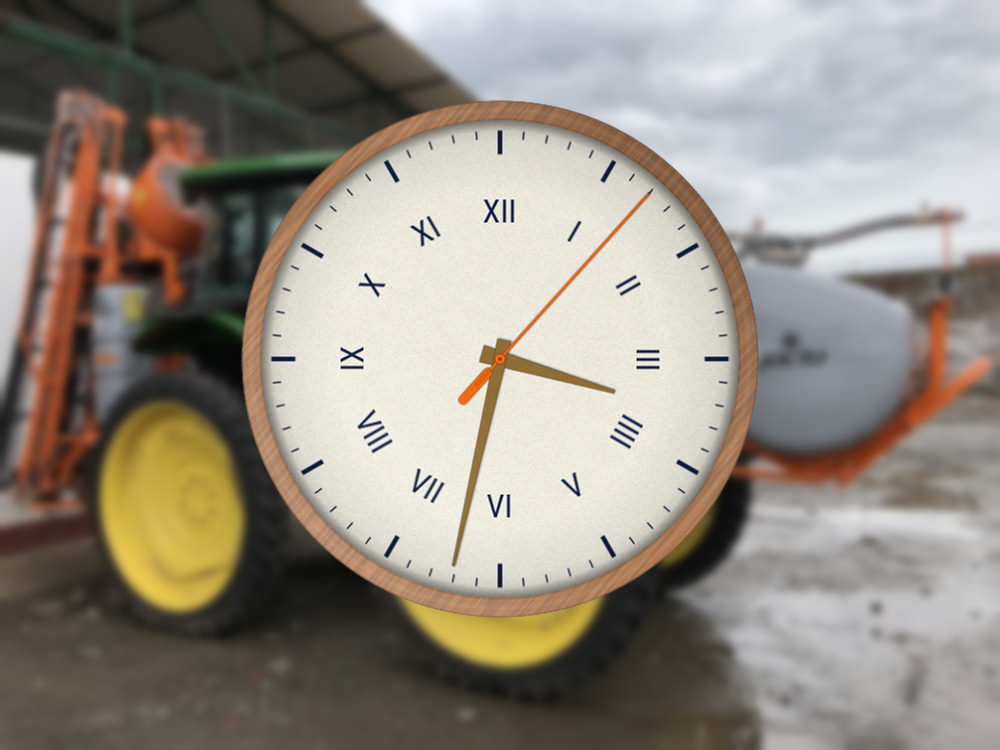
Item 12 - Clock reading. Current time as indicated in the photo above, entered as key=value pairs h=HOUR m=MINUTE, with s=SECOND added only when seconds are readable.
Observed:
h=3 m=32 s=7
